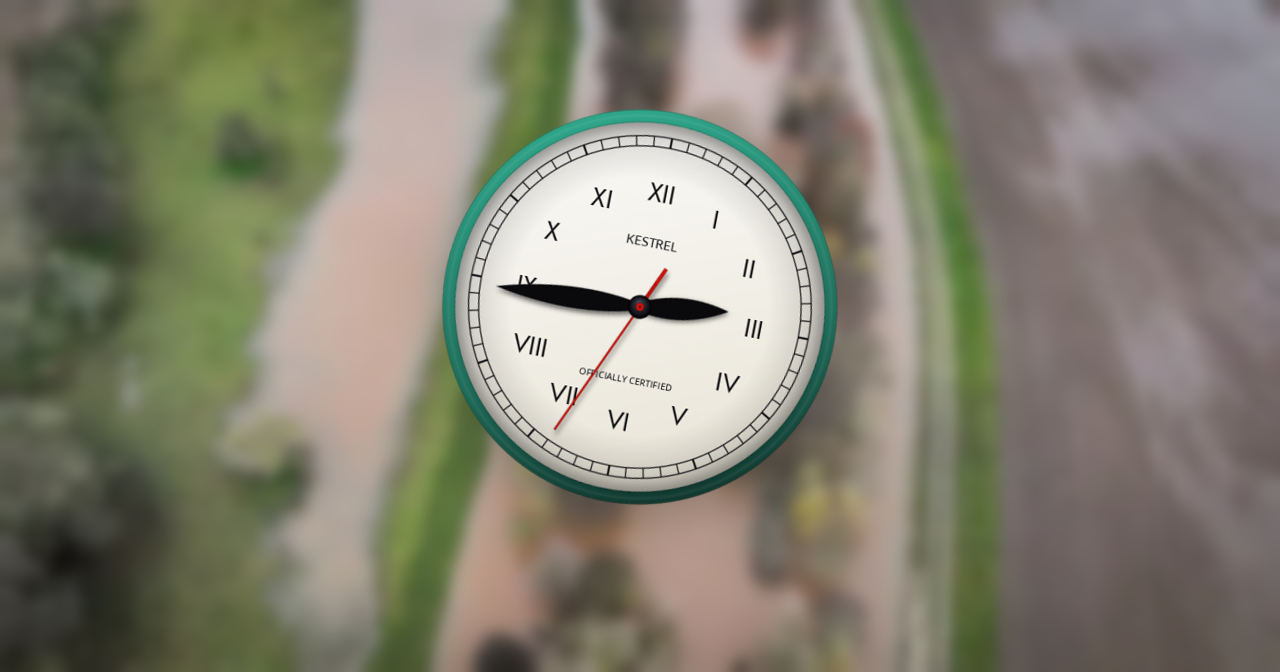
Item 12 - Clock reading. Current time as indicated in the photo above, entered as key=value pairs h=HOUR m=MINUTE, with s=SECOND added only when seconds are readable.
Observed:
h=2 m=44 s=34
